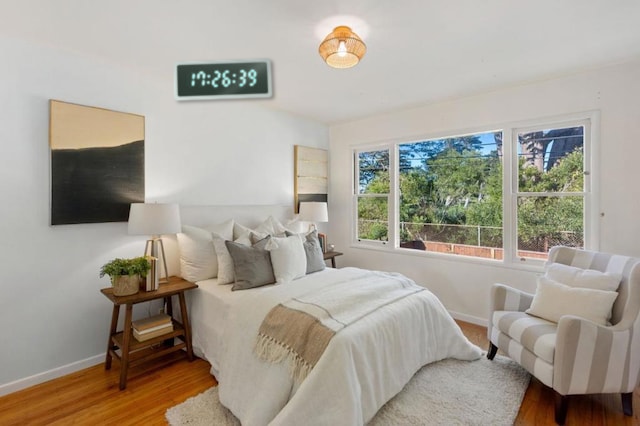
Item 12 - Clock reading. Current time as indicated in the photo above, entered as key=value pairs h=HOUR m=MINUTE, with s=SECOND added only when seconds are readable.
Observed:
h=17 m=26 s=39
